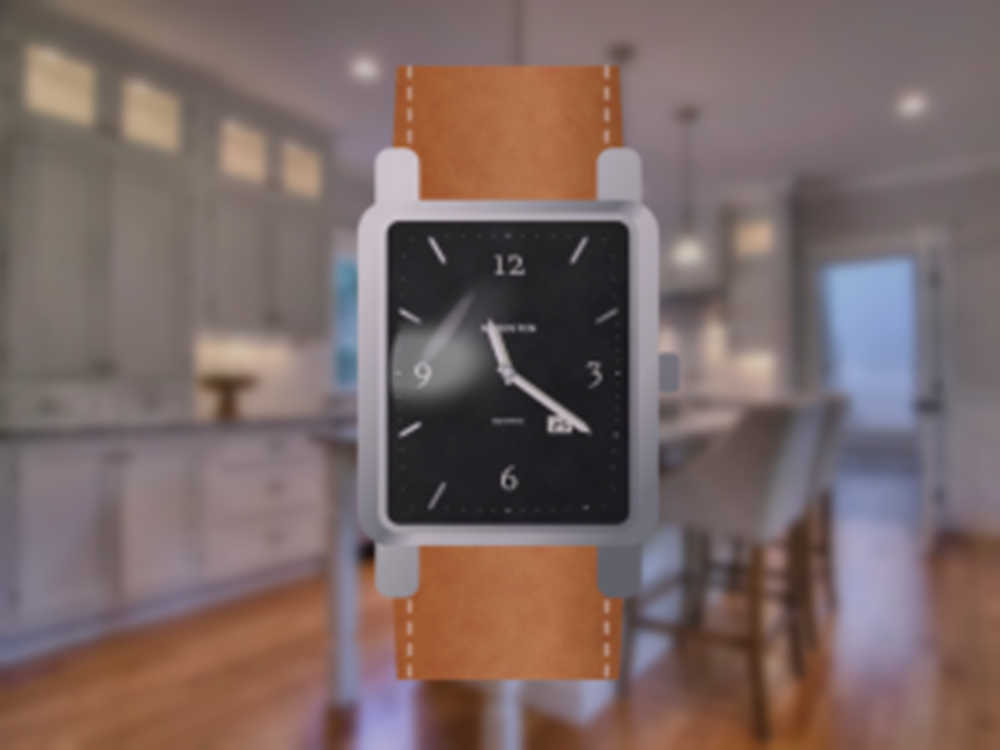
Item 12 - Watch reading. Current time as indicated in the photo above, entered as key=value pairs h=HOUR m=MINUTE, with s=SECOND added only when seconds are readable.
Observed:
h=11 m=21
